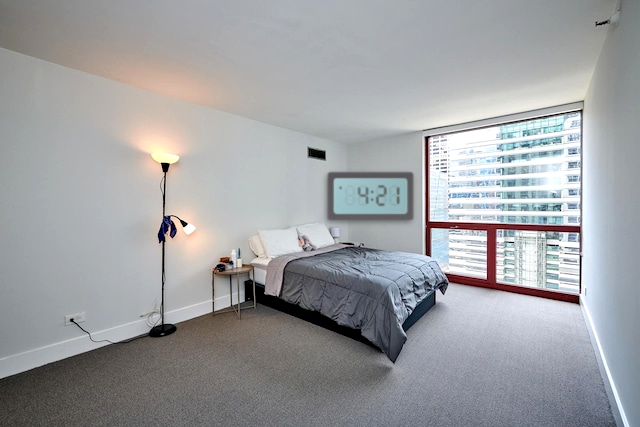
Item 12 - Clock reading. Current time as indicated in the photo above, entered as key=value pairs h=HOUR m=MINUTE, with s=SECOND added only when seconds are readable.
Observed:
h=4 m=21
